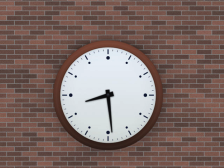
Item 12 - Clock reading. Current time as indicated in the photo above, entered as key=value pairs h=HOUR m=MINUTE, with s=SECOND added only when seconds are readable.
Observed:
h=8 m=29
